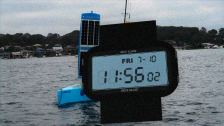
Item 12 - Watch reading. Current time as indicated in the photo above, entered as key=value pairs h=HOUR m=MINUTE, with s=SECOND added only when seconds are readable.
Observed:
h=11 m=56 s=2
